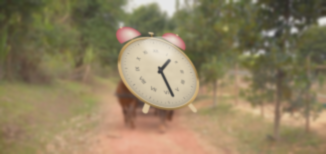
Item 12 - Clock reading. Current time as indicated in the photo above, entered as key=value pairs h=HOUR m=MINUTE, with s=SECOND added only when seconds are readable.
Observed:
h=1 m=28
